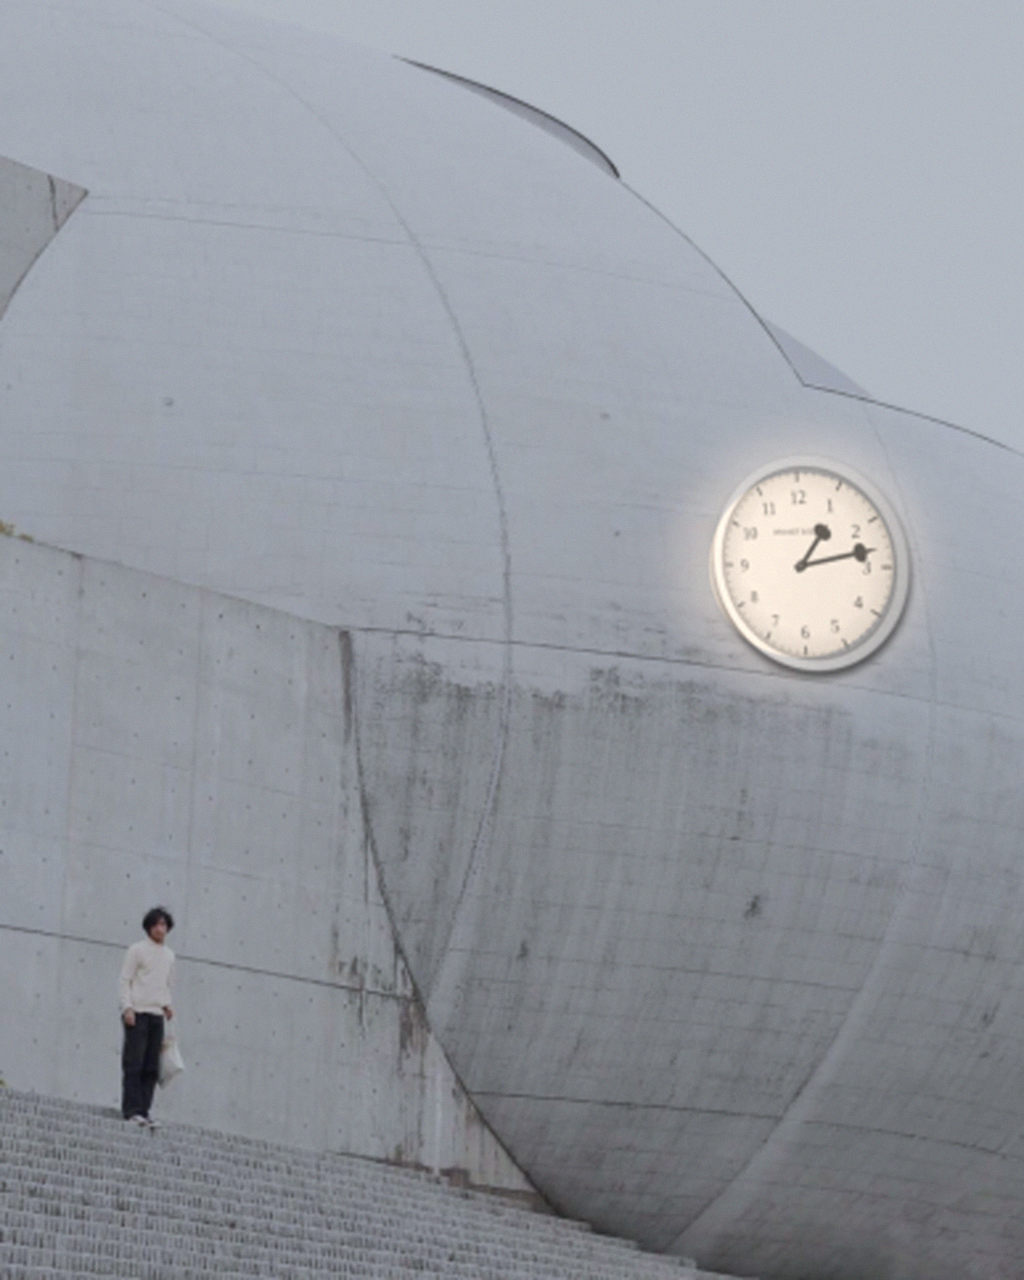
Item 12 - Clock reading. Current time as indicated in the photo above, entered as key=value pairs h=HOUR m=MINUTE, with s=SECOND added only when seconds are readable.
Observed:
h=1 m=13
